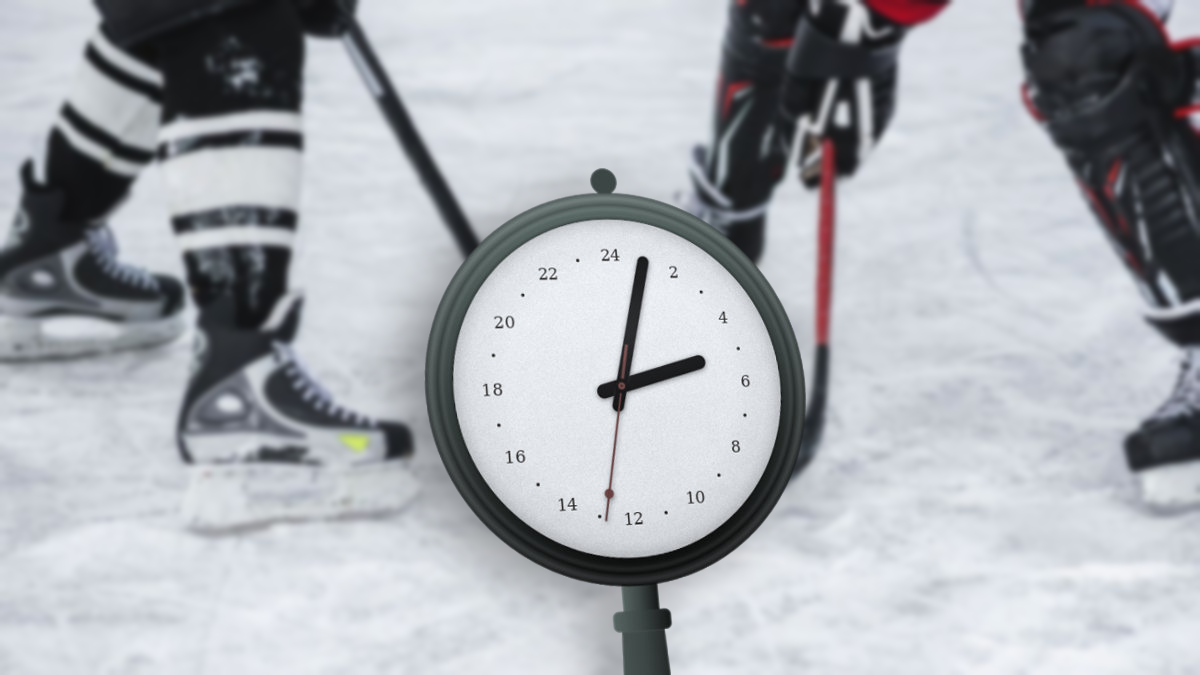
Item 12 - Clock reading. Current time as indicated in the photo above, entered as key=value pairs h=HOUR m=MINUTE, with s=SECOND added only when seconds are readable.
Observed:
h=5 m=2 s=32
